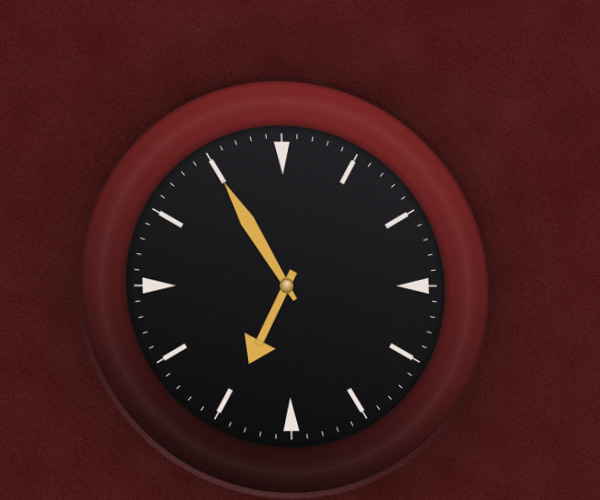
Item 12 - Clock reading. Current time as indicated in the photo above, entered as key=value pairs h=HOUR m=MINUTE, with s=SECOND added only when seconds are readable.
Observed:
h=6 m=55
